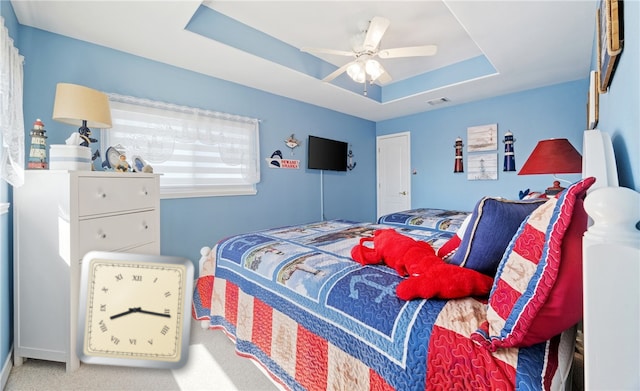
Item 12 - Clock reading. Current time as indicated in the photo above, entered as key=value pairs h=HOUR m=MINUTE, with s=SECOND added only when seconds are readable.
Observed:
h=8 m=16
